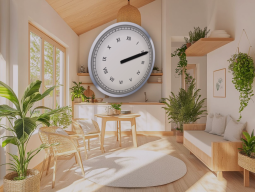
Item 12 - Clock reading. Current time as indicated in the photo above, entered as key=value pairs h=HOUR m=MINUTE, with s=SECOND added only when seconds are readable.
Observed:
h=2 m=11
